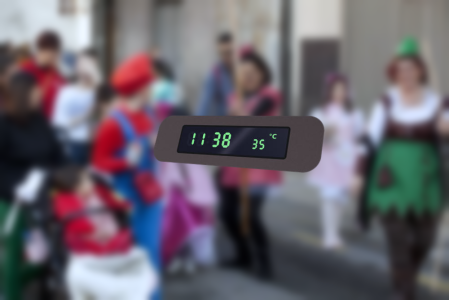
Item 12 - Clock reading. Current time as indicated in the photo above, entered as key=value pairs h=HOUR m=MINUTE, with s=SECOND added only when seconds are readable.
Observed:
h=11 m=38
